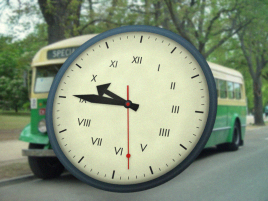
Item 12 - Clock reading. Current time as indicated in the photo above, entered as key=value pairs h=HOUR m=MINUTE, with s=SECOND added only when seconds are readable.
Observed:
h=9 m=45 s=28
